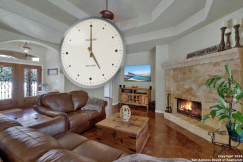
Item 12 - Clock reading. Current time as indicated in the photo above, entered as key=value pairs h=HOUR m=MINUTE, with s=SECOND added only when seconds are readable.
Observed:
h=5 m=0
